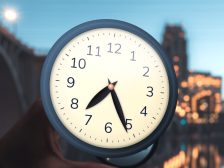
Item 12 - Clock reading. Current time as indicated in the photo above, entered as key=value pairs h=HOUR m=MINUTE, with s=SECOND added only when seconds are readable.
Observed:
h=7 m=26
